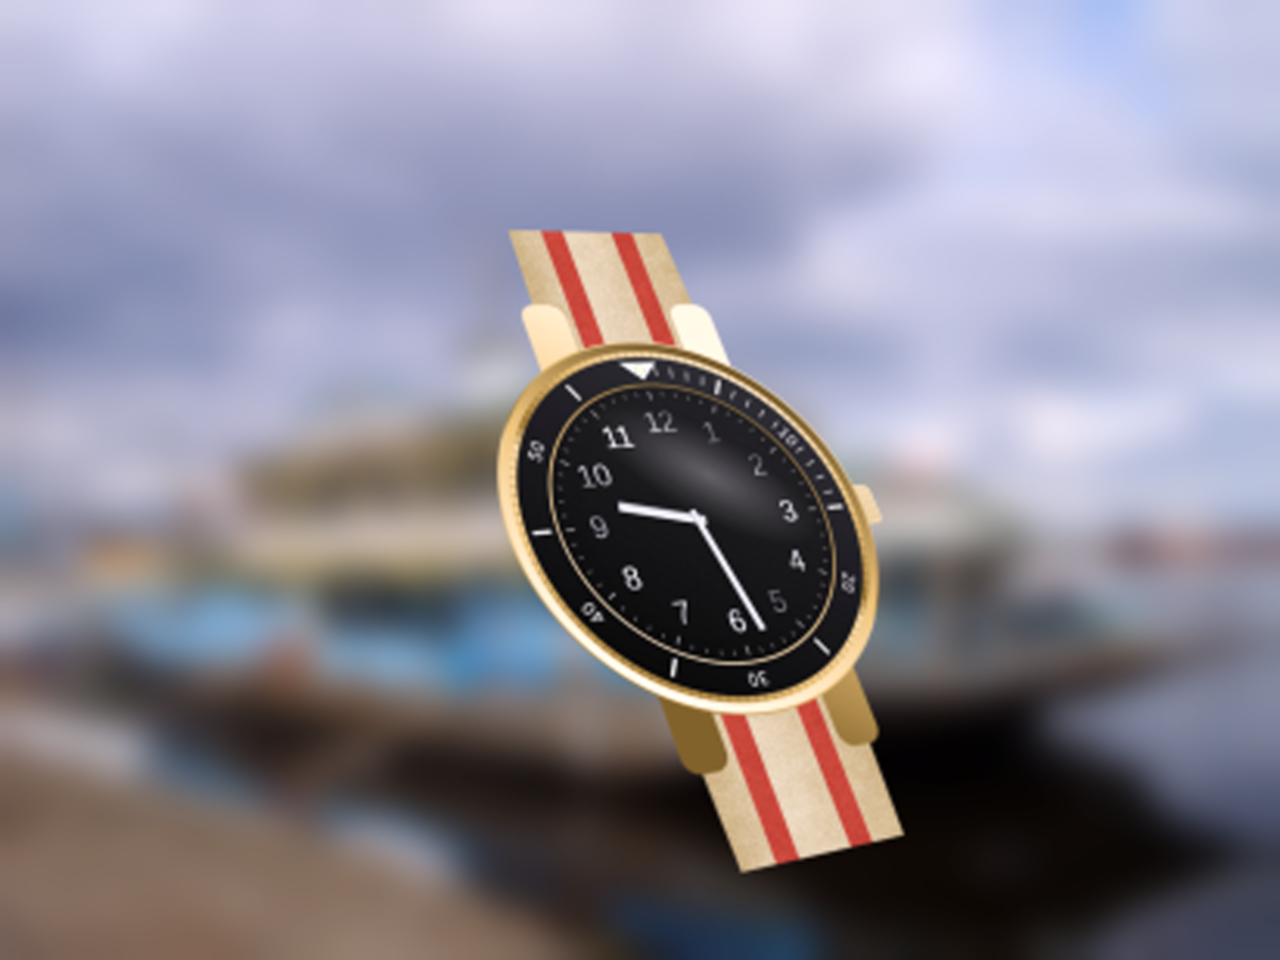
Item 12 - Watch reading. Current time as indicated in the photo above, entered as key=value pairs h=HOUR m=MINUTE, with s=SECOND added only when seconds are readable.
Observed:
h=9 m=28
